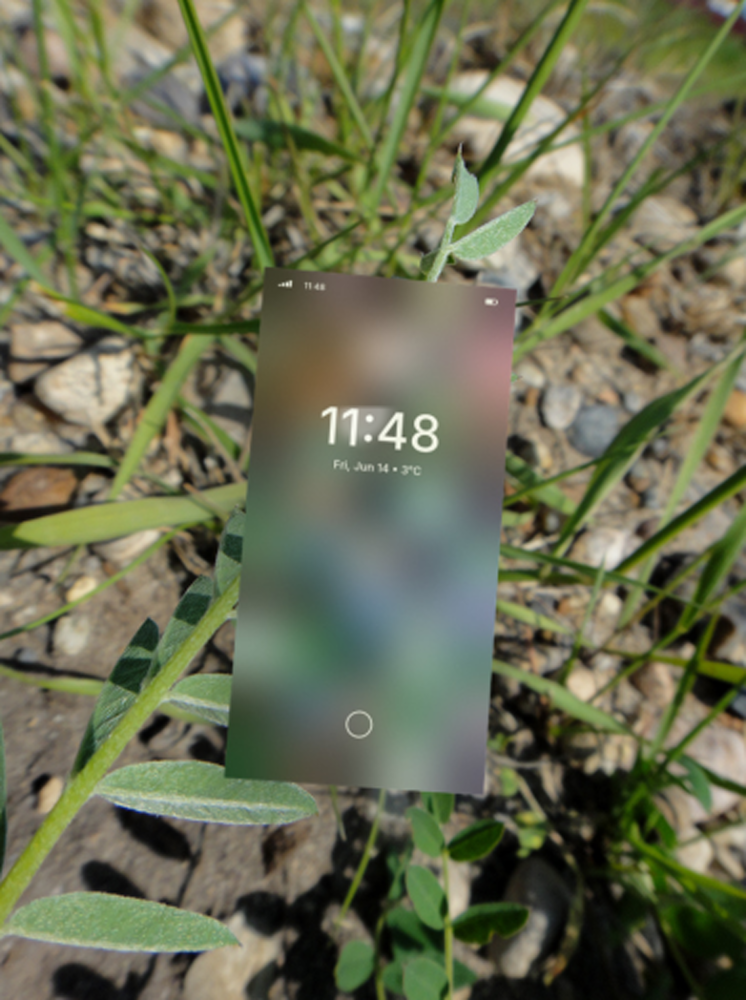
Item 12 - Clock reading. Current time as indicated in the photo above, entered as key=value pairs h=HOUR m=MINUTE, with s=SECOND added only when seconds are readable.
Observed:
h=11 m=48
